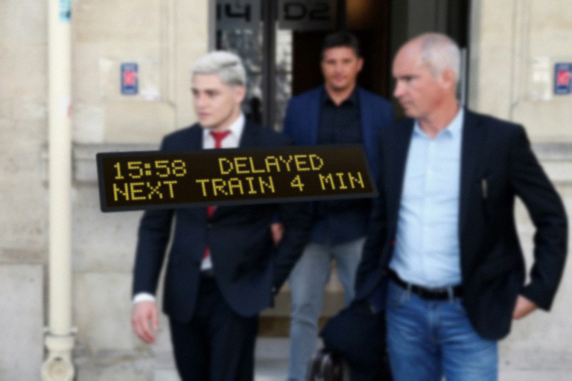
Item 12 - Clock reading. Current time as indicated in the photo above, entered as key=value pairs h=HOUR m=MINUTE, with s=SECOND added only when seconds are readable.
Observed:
h=15 m=58
